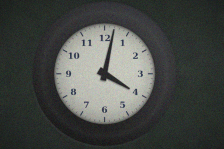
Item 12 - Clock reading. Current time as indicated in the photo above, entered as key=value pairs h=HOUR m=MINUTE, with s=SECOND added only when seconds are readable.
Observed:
h=4 m=2
